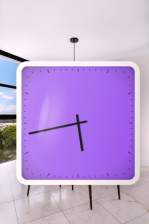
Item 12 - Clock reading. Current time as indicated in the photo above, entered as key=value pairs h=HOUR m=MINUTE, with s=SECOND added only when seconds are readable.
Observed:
h=5 m=43
